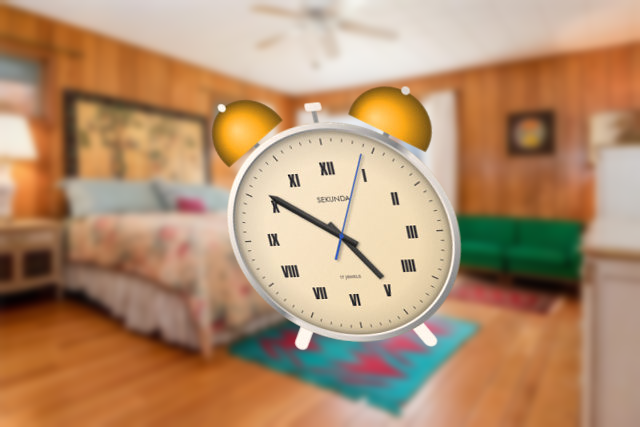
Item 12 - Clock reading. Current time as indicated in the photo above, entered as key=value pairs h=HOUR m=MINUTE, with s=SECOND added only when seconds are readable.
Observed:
h=4 m=51 s=4
